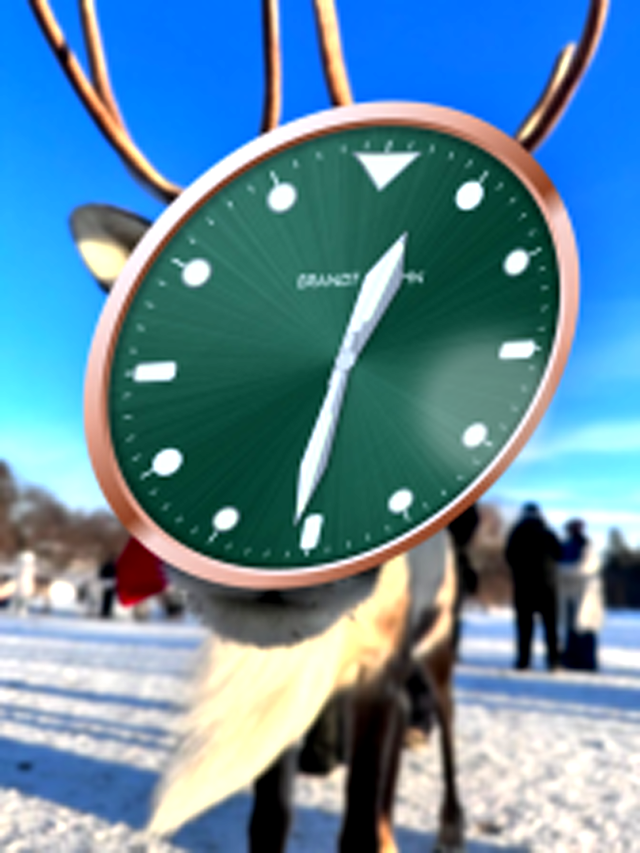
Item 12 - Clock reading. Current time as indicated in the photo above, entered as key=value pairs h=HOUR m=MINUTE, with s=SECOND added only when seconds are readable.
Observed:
h=12 m=31
